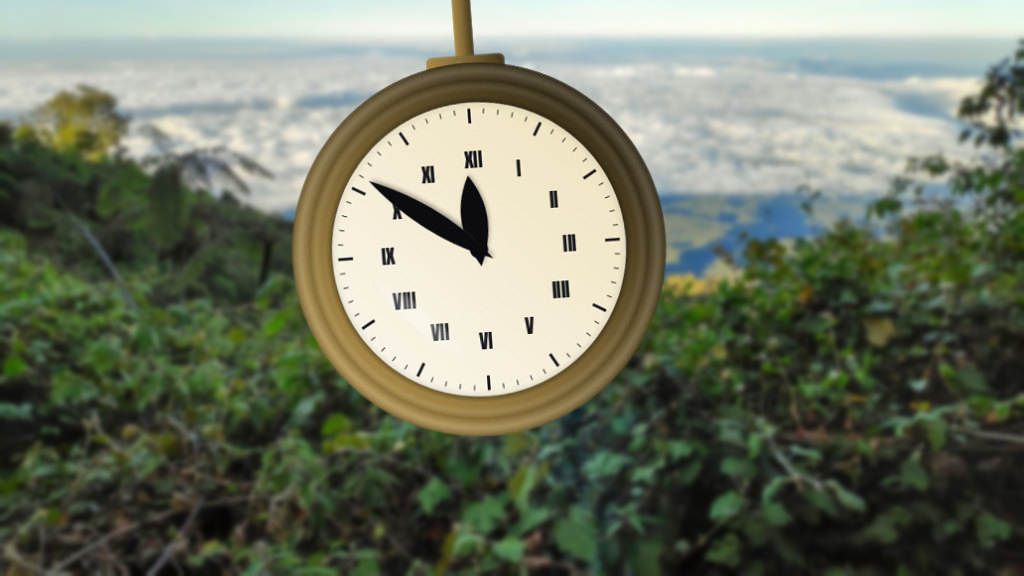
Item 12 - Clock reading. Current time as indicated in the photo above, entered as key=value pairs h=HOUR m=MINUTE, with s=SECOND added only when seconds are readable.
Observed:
h=11 m=51
